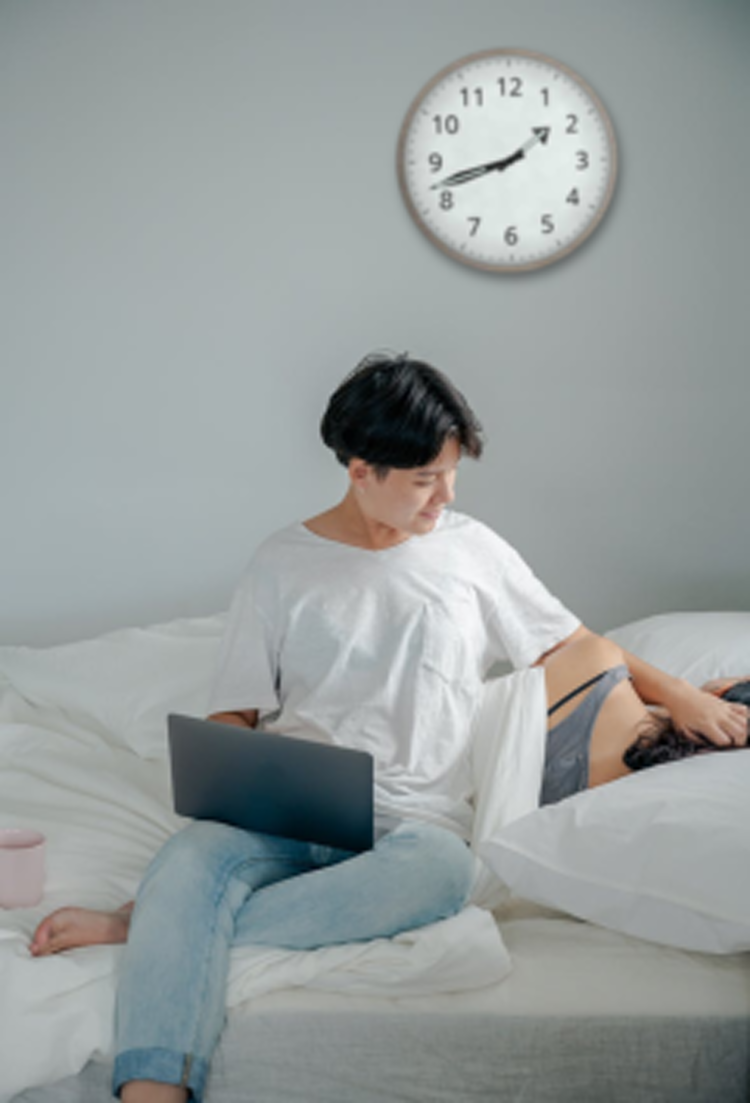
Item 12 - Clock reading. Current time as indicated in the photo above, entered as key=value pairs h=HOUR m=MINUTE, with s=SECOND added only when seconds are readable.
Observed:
h=1 m=42
